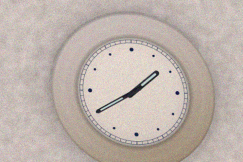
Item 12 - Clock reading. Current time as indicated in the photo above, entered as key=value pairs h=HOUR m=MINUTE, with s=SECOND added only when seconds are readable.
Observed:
h=1 m=40
